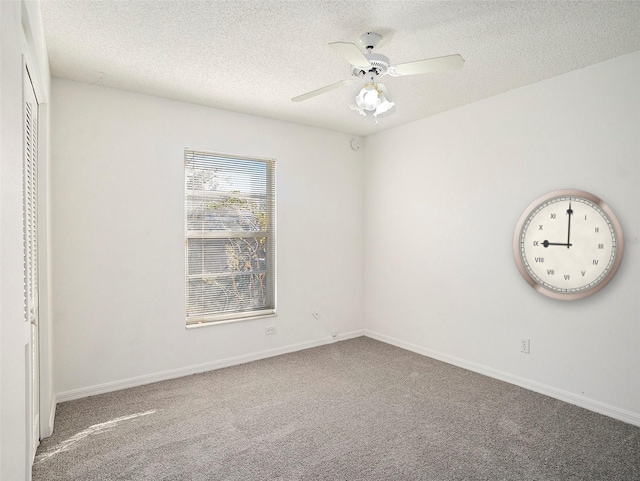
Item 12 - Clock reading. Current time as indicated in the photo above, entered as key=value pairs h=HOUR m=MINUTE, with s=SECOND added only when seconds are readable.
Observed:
h=9 m=0
